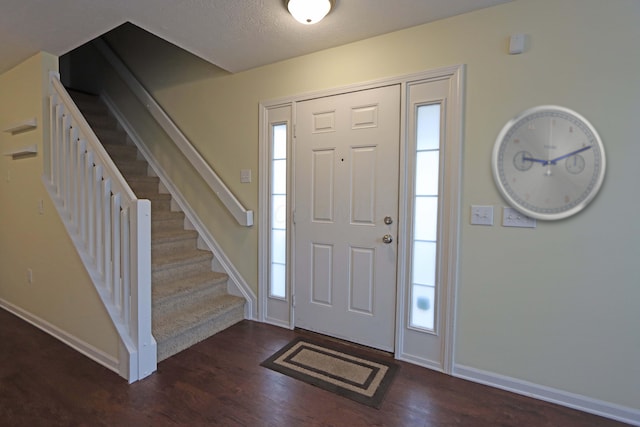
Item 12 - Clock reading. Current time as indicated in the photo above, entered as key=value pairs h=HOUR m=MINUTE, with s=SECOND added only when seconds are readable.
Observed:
h=9 m=11
